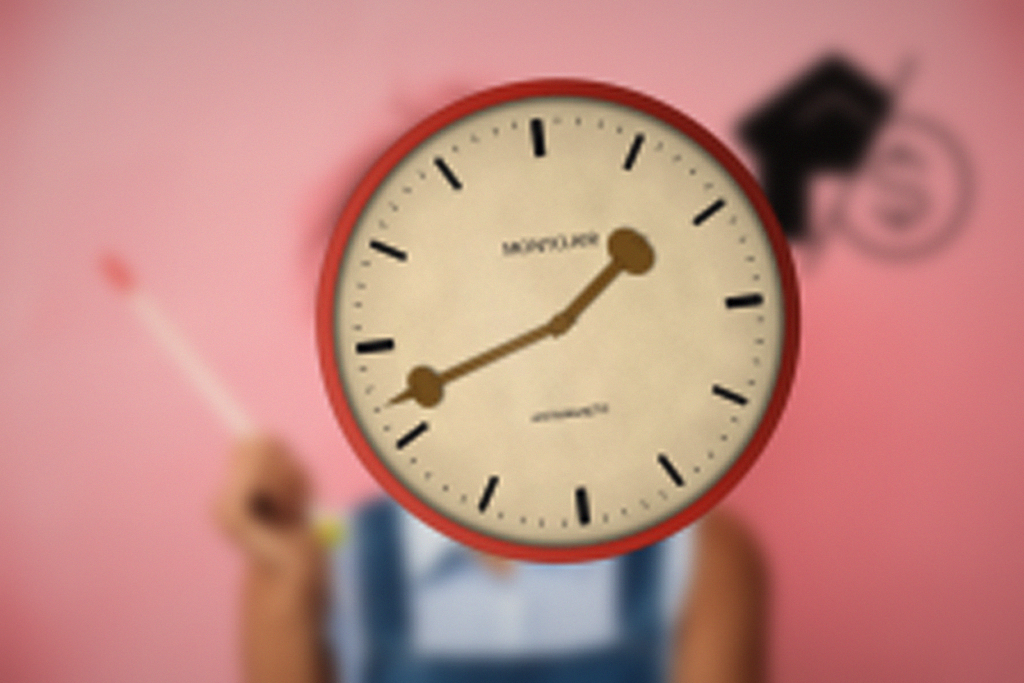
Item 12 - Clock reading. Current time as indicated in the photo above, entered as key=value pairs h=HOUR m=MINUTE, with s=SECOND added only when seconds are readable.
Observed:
h=1 m=42
